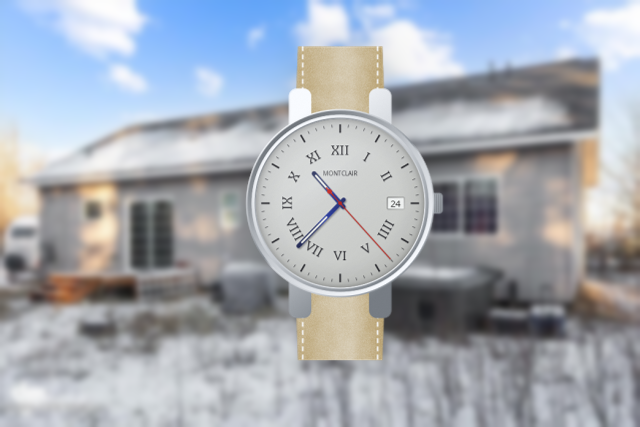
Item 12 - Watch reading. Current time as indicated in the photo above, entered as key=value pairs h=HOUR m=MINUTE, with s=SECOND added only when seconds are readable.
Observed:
h=10 m=37 s=23
